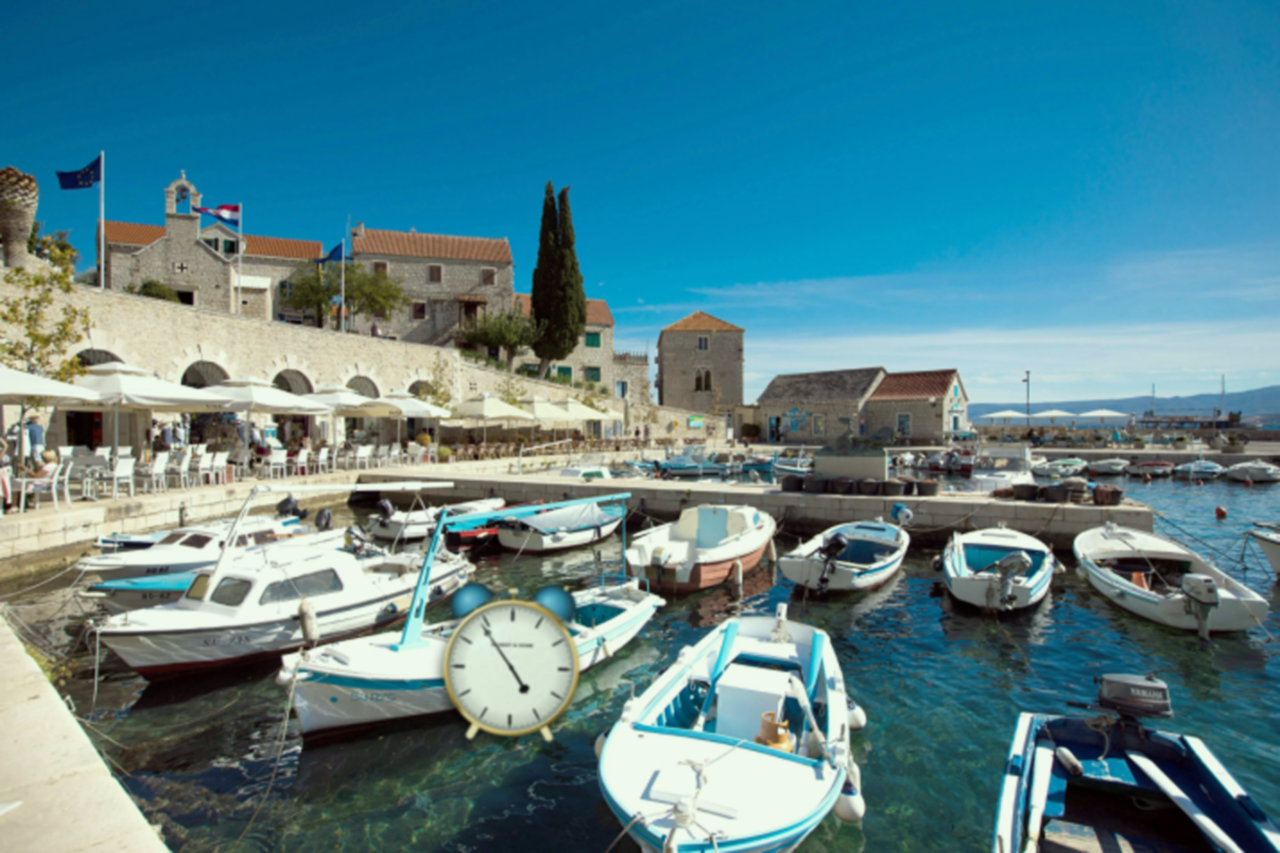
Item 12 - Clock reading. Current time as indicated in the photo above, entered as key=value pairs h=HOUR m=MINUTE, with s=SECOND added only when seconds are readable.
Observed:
h=4 m=54
